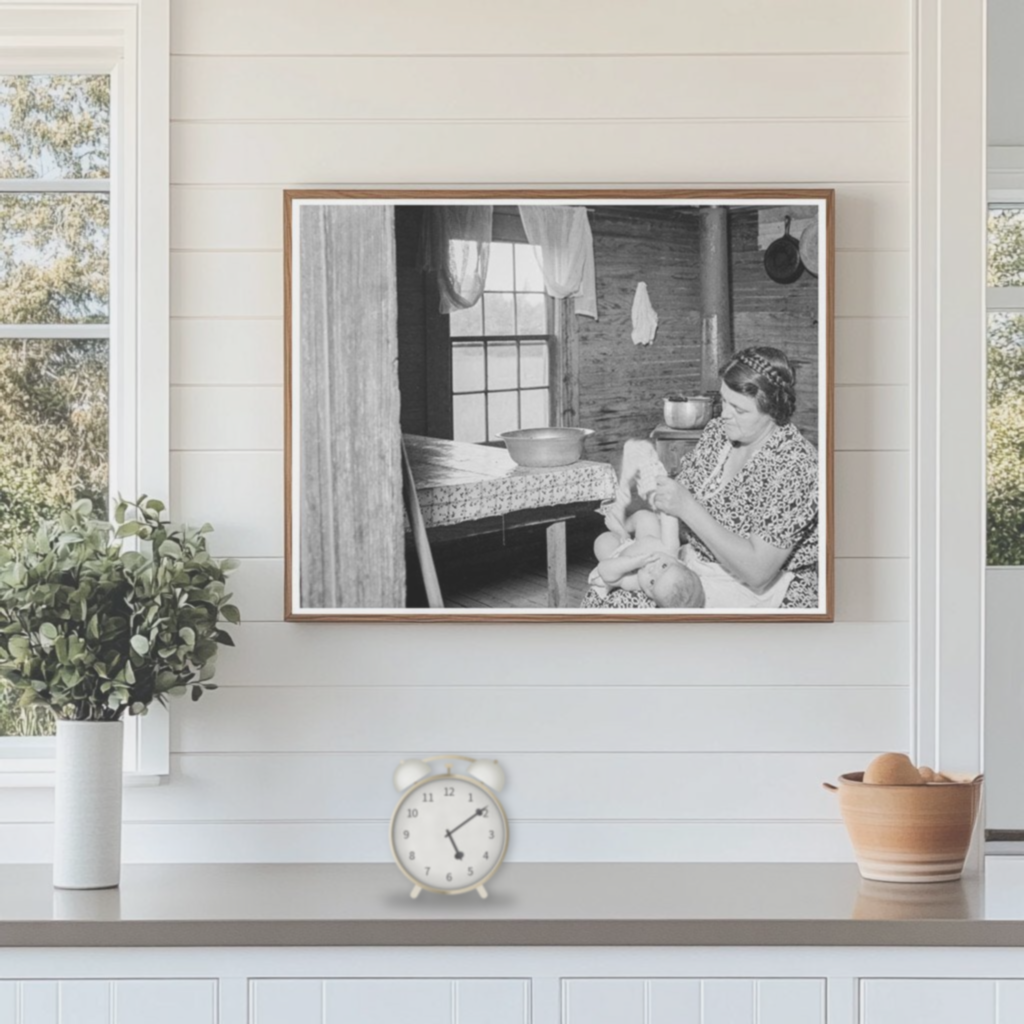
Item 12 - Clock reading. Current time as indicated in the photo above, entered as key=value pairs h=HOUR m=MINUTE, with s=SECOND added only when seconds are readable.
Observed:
h=5 m=9
